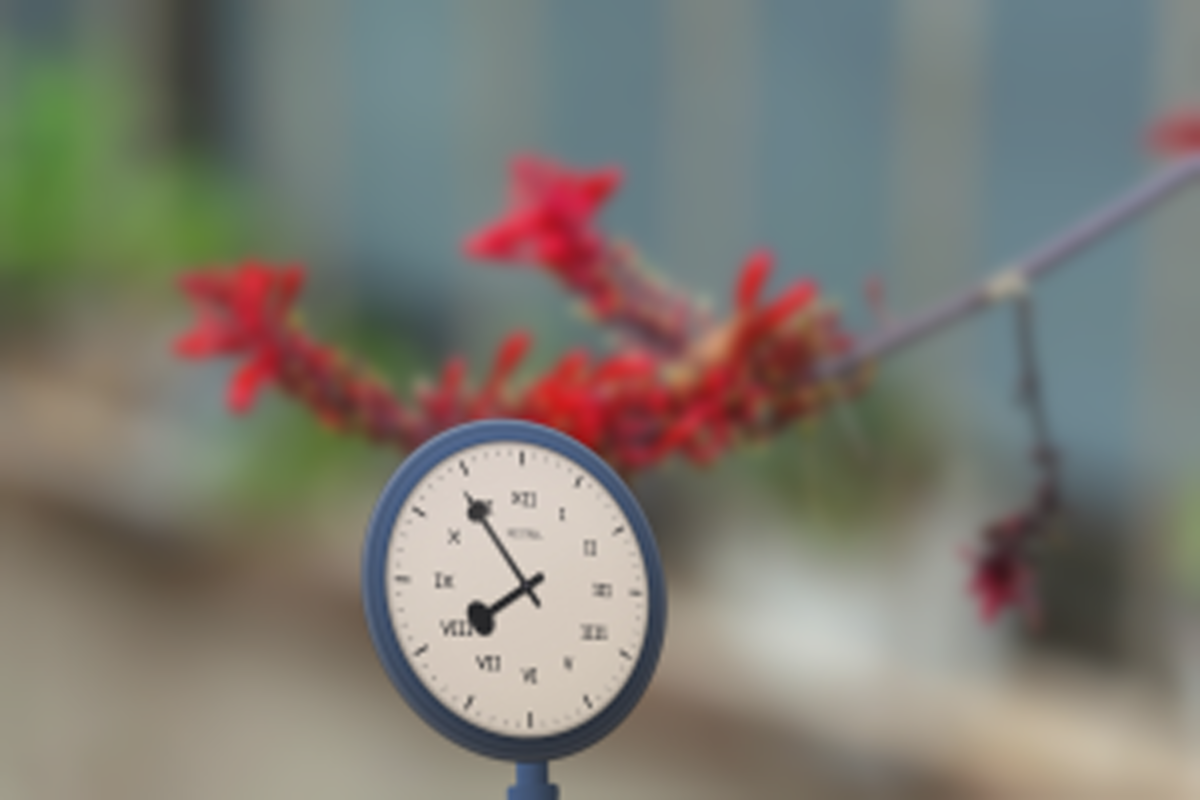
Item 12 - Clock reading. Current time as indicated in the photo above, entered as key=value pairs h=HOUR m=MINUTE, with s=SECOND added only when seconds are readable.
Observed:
h=7 m=54
